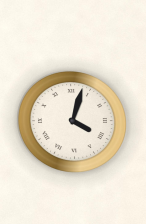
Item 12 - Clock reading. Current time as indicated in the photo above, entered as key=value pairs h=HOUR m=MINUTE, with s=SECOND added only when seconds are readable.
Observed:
h=4 m=3
